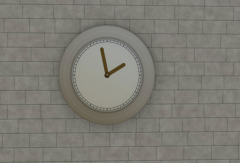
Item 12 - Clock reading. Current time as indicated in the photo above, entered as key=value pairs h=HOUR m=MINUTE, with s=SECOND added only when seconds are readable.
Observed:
h=1 m=58
